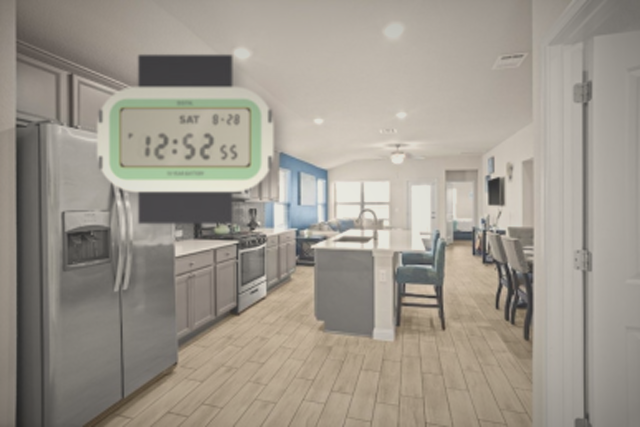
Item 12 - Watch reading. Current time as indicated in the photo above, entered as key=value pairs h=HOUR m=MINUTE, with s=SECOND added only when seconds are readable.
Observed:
h=12 m=52 s=55
